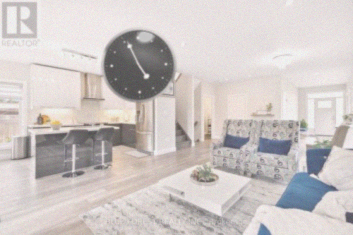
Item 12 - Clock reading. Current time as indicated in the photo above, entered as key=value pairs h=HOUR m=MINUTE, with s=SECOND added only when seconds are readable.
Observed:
h=4 m=56
